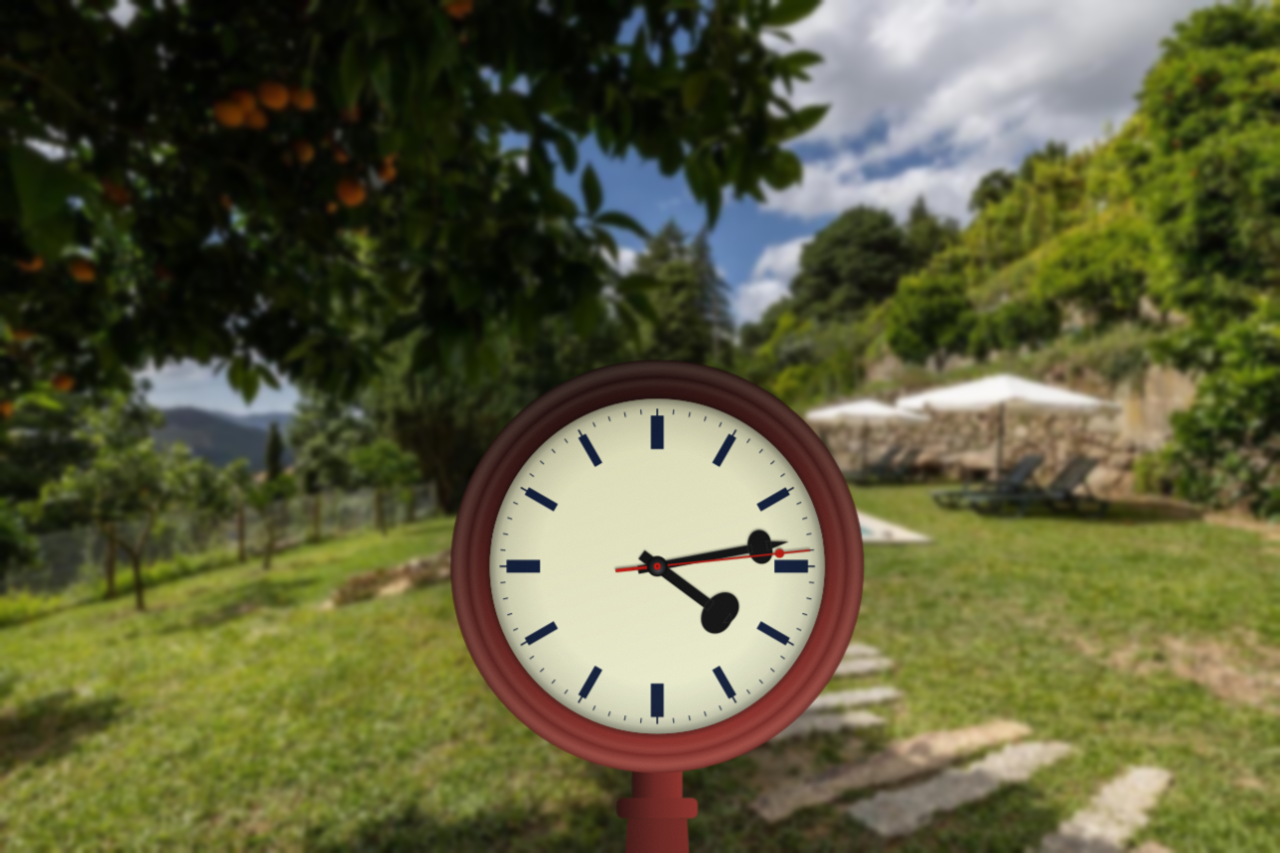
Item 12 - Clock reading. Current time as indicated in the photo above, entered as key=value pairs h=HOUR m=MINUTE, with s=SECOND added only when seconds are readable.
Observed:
h=4 m=13 s=14
